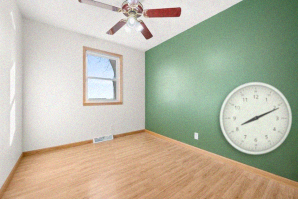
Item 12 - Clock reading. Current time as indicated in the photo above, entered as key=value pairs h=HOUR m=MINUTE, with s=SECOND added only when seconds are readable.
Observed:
h=8 m=11
